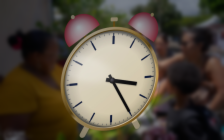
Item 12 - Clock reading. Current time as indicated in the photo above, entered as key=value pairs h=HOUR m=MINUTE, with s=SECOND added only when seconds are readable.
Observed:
h=3 m=25
